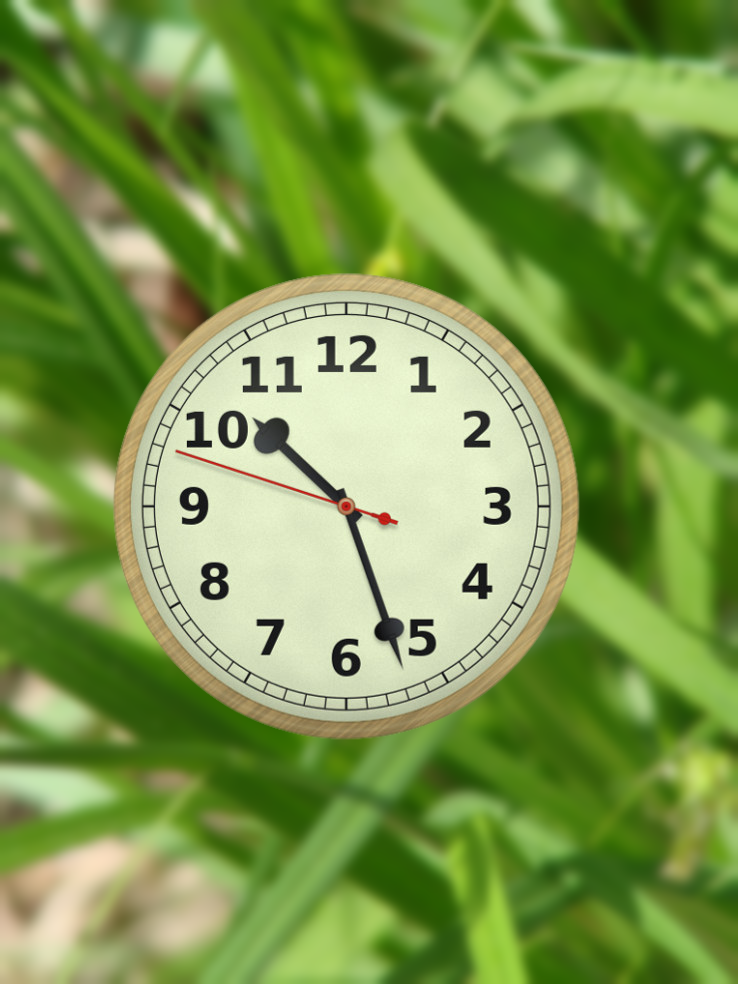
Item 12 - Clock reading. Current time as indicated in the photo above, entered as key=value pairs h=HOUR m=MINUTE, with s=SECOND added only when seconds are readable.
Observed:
h=10 m=26 s=48
